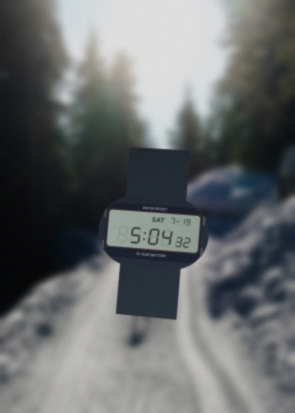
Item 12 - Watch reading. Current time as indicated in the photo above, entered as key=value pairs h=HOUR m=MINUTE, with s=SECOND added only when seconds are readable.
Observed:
h=5 m=4 s=32
